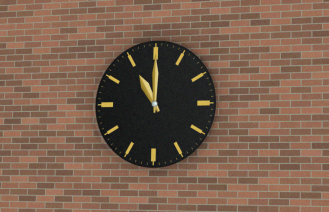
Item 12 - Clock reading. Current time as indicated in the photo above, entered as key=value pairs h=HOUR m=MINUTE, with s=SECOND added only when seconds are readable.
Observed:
h=11 m=0
